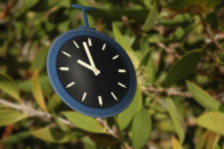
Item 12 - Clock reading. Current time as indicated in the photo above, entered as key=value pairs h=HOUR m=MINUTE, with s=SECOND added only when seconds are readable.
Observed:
h=9 m=58
